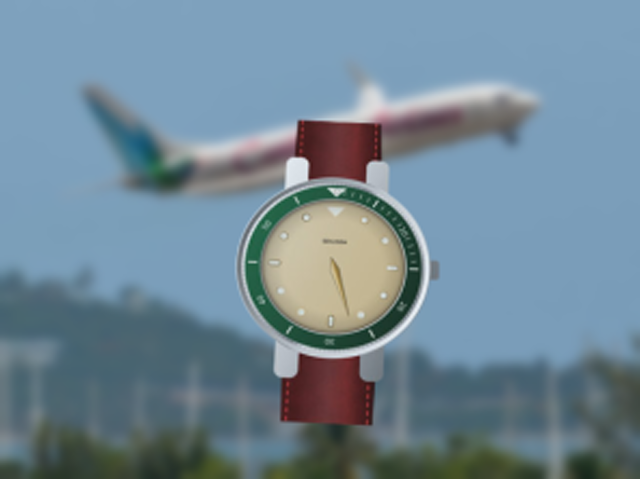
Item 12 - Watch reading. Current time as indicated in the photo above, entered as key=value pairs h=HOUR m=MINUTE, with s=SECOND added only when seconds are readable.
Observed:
h=5 m=27
